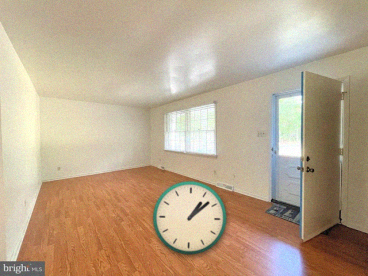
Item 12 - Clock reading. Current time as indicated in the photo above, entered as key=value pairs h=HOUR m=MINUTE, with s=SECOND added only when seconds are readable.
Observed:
h=1 m=8
